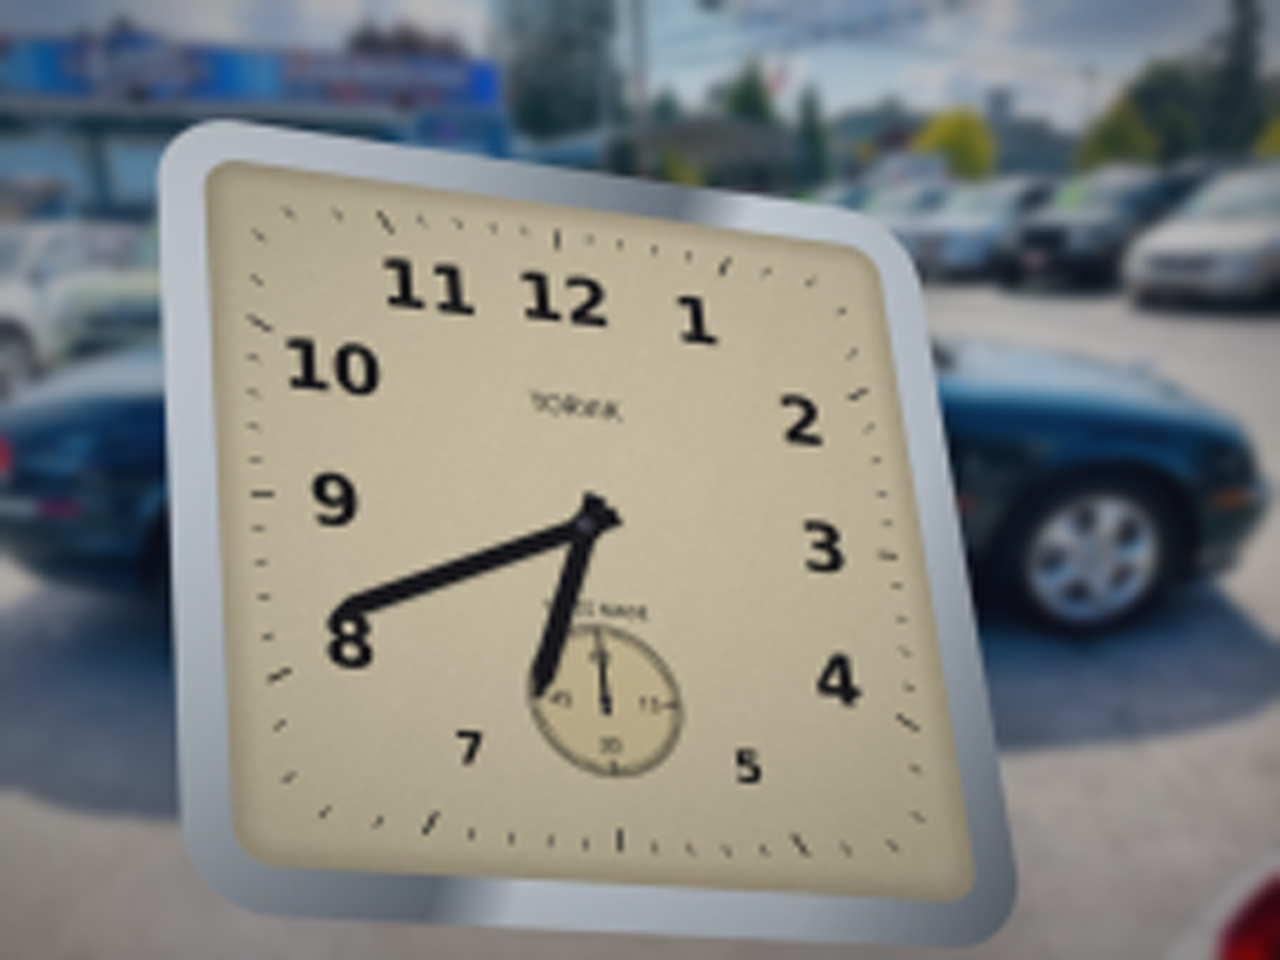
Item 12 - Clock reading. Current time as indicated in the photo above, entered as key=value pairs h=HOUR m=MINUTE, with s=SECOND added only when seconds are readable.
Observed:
h=6 m=41
